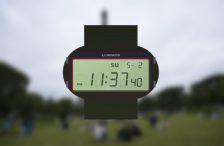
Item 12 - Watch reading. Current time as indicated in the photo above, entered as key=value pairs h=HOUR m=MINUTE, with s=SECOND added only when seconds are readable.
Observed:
h=11 m=37 s=40
